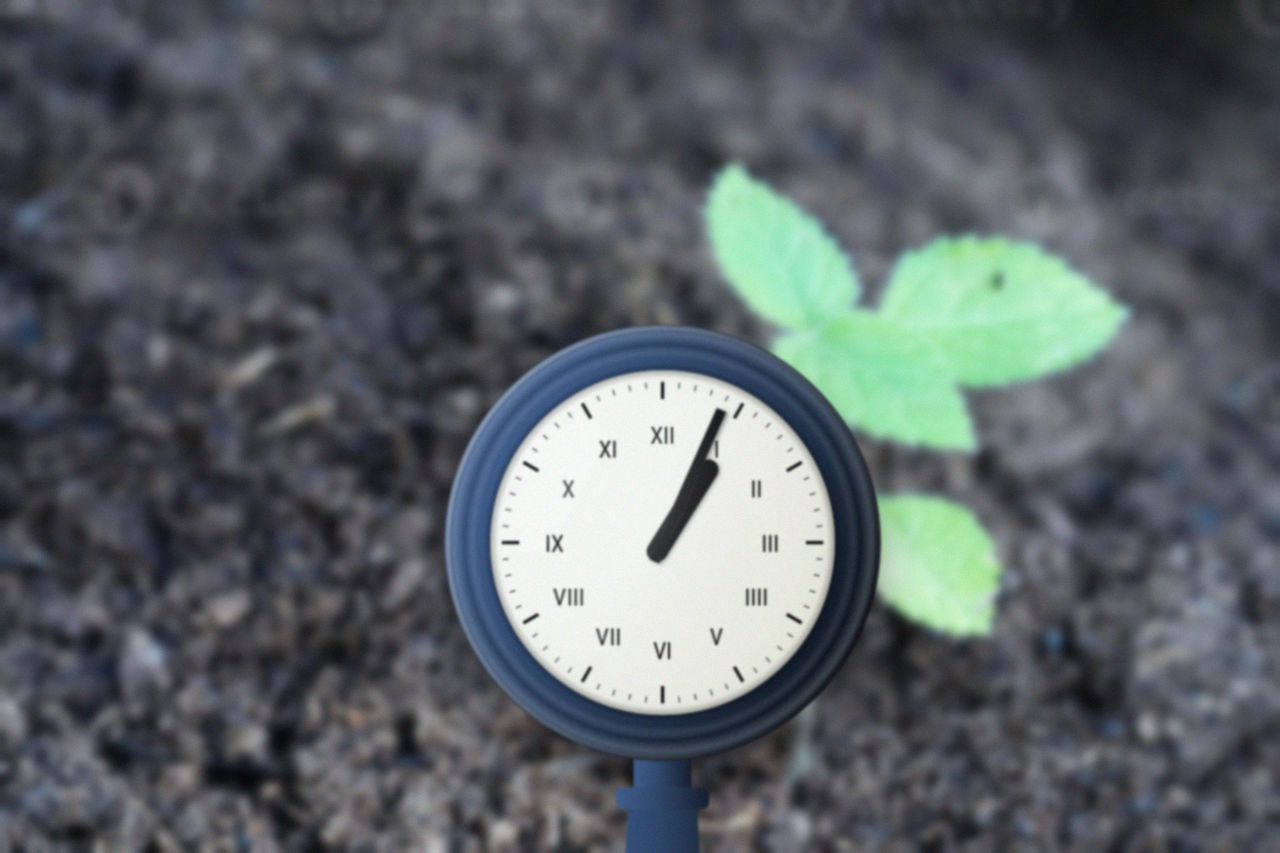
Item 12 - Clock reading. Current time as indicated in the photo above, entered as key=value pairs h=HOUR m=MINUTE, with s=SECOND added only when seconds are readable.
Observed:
h=1 m=4
